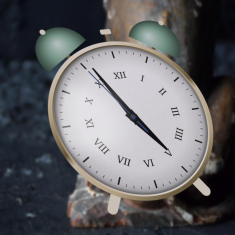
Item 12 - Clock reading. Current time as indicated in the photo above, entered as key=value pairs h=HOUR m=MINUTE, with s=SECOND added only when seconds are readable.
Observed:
h=4 m=55 s=55
